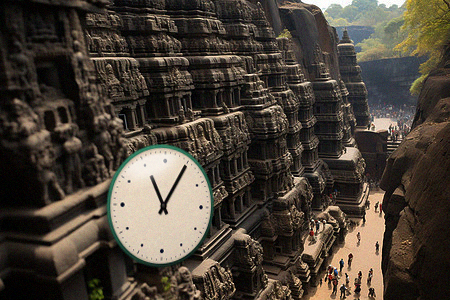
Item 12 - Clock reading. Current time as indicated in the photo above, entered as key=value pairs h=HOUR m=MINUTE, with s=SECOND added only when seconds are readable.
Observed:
h=11 m=5
